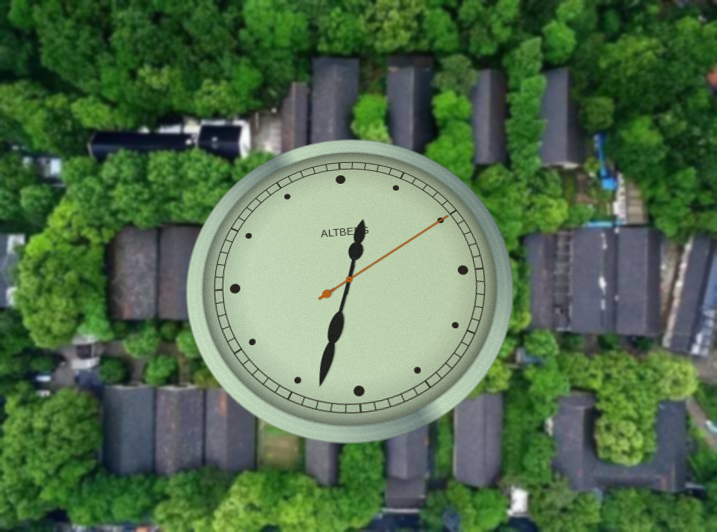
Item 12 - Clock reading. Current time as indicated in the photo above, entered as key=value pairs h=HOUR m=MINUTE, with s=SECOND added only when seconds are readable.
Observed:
h=12 m=33 s=10
